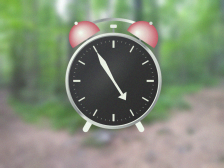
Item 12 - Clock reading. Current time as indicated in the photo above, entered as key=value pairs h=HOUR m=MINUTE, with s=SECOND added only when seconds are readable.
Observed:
h=4 m=55
